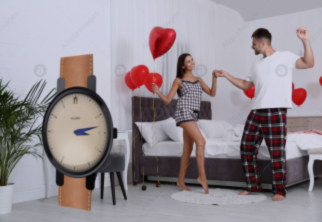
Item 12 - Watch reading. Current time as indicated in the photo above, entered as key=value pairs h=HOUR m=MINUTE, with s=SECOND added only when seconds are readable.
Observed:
h=3 m=13
